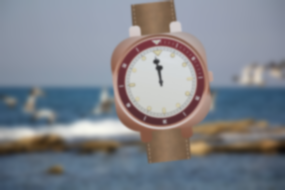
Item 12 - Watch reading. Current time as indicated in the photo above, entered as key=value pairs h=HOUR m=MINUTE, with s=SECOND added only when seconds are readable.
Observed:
h=11 m=59
